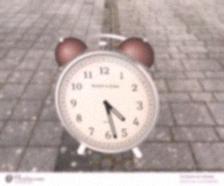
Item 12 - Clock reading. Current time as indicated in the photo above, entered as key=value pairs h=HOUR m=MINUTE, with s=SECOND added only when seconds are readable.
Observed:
h=4 m=28
